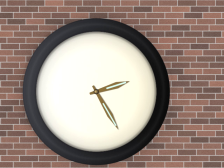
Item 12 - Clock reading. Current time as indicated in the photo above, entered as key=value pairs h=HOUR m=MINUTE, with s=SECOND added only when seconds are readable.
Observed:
h=2 m=25
